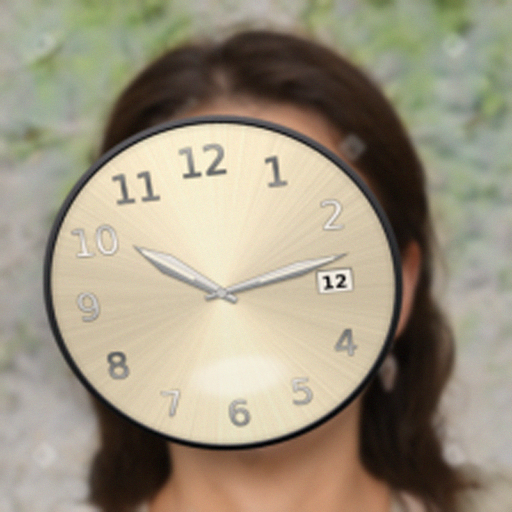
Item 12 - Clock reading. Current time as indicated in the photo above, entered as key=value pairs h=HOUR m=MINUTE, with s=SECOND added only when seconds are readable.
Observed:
h=10 m=13
